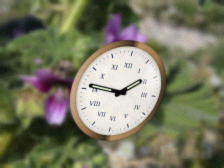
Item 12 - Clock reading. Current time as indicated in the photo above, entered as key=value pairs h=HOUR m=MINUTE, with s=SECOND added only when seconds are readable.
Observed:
h=1 m=46
